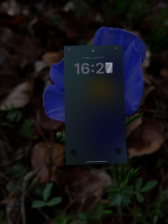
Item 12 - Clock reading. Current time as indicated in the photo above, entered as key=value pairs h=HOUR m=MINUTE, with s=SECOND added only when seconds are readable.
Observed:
h=16 m=27
